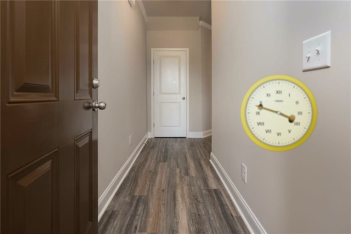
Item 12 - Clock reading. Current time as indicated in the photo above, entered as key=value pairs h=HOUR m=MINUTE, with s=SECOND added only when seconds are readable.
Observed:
h=3 m=48
